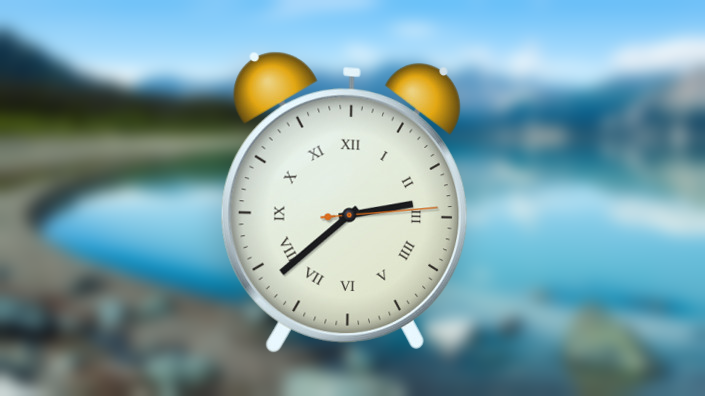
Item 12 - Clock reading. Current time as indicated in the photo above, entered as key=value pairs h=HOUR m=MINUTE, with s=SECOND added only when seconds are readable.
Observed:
h=2 m=38 s=14
